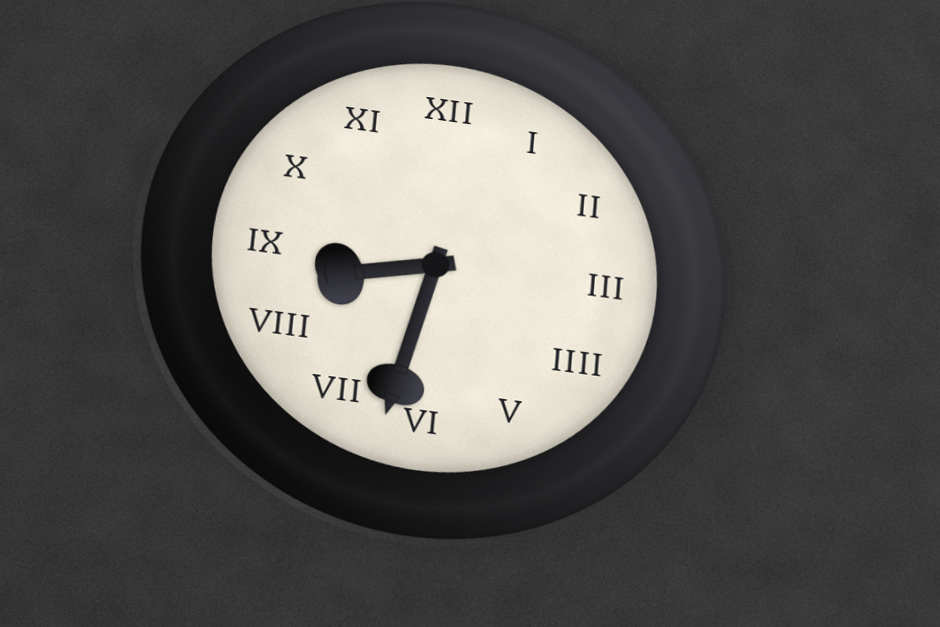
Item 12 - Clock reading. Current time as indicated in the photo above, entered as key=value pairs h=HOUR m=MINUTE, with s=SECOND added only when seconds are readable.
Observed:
h=8 m=32
